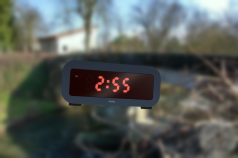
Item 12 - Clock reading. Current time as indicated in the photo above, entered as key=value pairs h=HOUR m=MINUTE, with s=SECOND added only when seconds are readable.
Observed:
h=2 m=55
